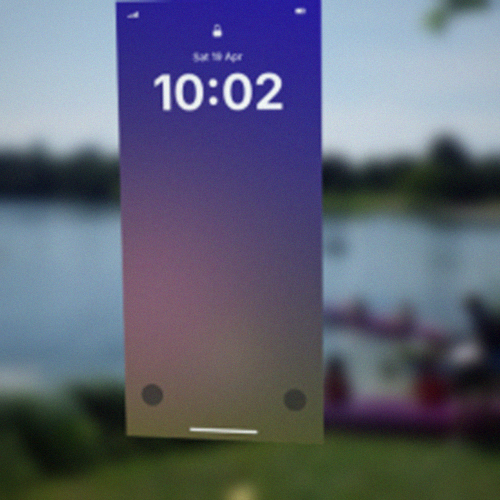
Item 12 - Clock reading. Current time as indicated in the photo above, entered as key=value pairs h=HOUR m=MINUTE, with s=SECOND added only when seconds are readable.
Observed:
h=10 m=2
